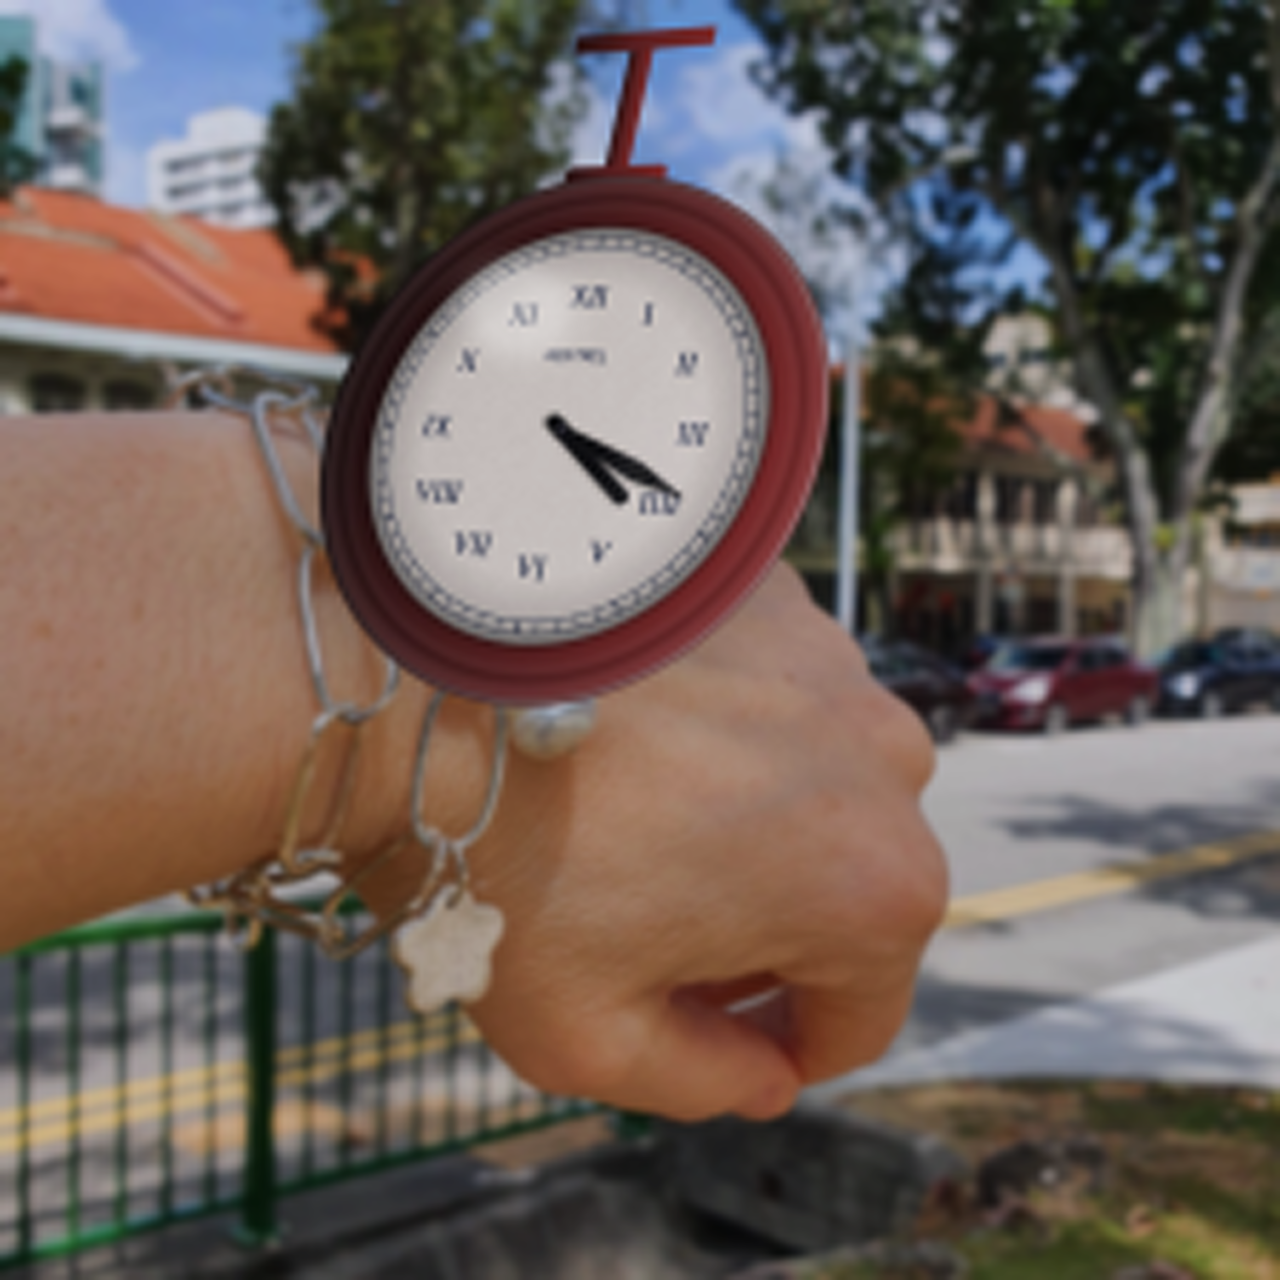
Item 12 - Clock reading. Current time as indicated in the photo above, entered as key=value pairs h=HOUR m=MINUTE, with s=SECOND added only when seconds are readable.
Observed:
h=4 m=19
